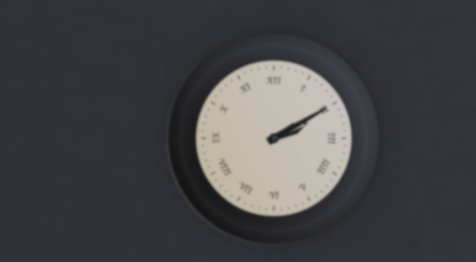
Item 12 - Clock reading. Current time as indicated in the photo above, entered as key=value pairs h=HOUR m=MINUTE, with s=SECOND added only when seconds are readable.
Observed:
h=2 m=10
